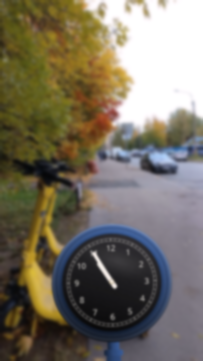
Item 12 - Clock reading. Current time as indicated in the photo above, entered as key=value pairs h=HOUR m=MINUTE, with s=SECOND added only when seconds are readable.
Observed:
h=10 m=55
